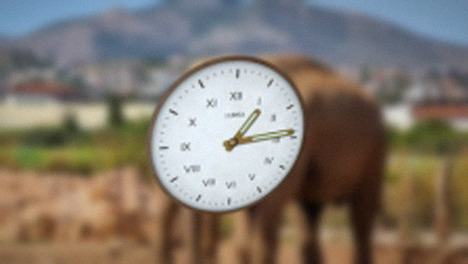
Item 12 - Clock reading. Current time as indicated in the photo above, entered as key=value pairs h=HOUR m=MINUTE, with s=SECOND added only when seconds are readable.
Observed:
h=1 m=14
